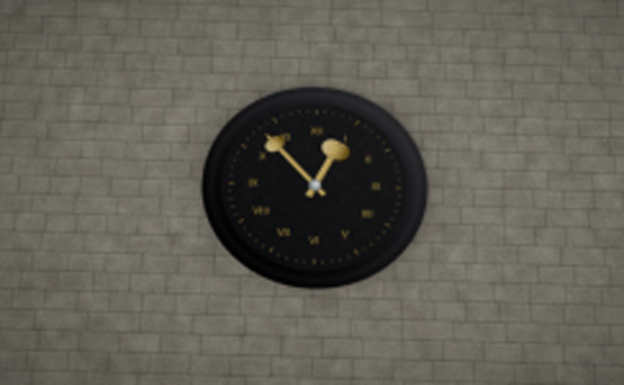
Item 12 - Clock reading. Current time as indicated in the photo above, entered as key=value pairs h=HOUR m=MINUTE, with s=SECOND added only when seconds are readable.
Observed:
h=12 m=53
